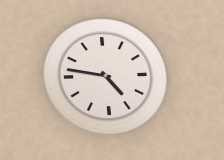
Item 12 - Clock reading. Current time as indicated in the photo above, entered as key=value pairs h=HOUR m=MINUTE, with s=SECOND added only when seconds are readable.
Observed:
h=4 m=47
